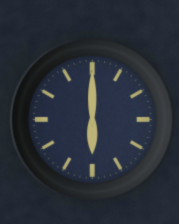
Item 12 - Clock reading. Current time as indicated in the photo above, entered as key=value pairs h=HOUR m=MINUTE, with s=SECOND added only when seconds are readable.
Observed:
h=6 m=0
